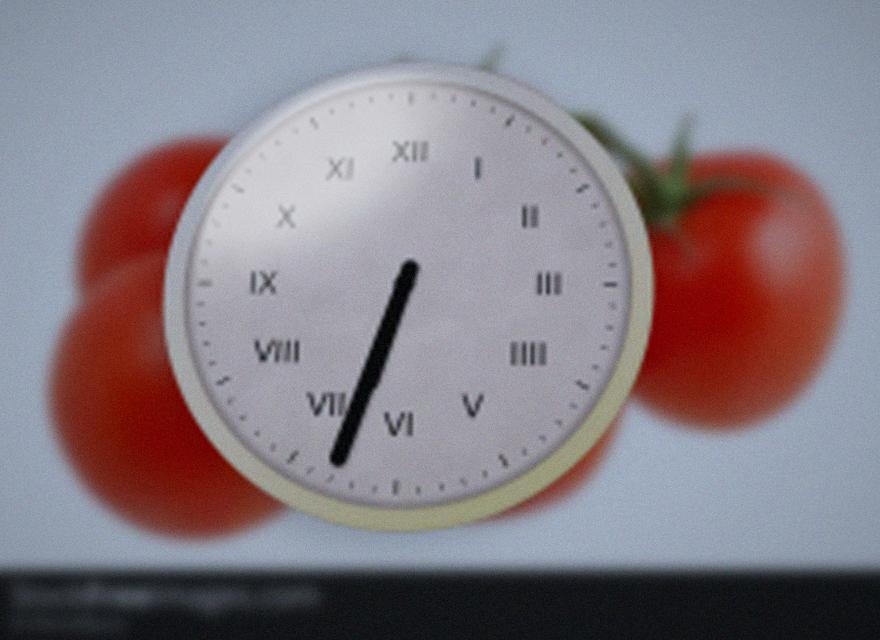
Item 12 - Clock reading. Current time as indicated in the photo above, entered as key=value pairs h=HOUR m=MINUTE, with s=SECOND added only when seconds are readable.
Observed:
h=6 m=33
